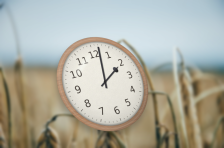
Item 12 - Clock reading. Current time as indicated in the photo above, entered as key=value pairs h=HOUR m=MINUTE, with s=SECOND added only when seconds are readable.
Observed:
h=2 m=2
